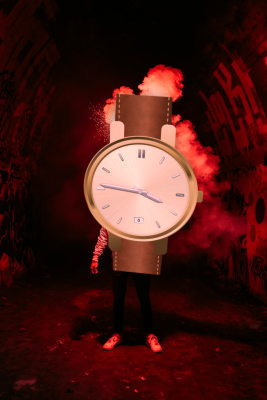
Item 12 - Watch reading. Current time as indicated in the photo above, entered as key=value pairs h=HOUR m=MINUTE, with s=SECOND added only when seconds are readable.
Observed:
h=3 m=46
